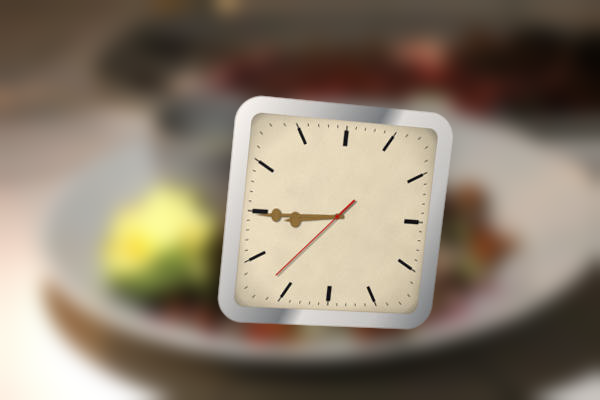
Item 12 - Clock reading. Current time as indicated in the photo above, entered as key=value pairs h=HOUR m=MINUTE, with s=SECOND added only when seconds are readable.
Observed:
h=8 m=44 s=37
